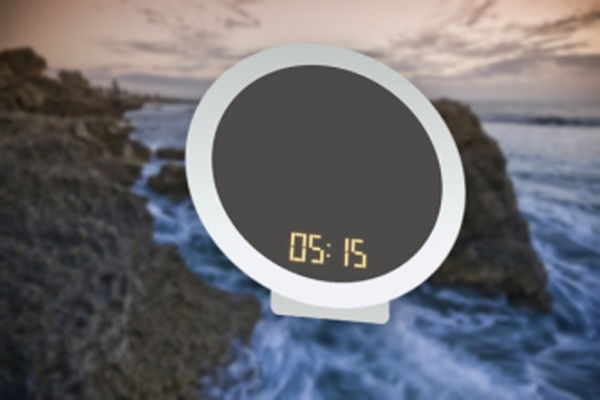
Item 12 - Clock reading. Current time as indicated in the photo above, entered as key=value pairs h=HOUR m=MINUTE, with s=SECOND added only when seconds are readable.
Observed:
h=5 m=15
